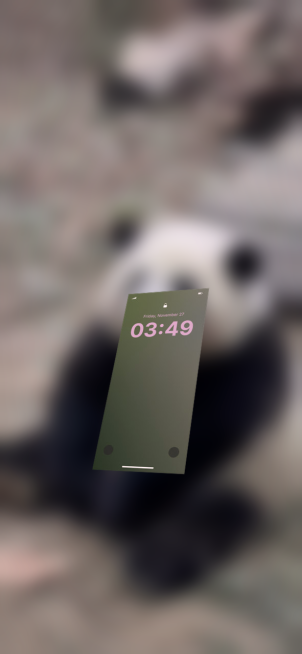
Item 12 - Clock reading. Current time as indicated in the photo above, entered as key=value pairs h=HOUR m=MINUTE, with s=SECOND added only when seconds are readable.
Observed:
h=3 m=49
